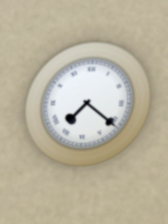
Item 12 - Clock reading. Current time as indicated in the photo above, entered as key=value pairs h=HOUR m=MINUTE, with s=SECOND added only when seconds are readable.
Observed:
h=7 m=21
